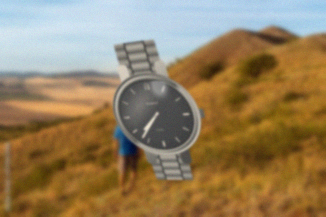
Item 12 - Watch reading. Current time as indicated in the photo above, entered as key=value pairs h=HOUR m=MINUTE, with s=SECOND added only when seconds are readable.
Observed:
h=7 m=37
